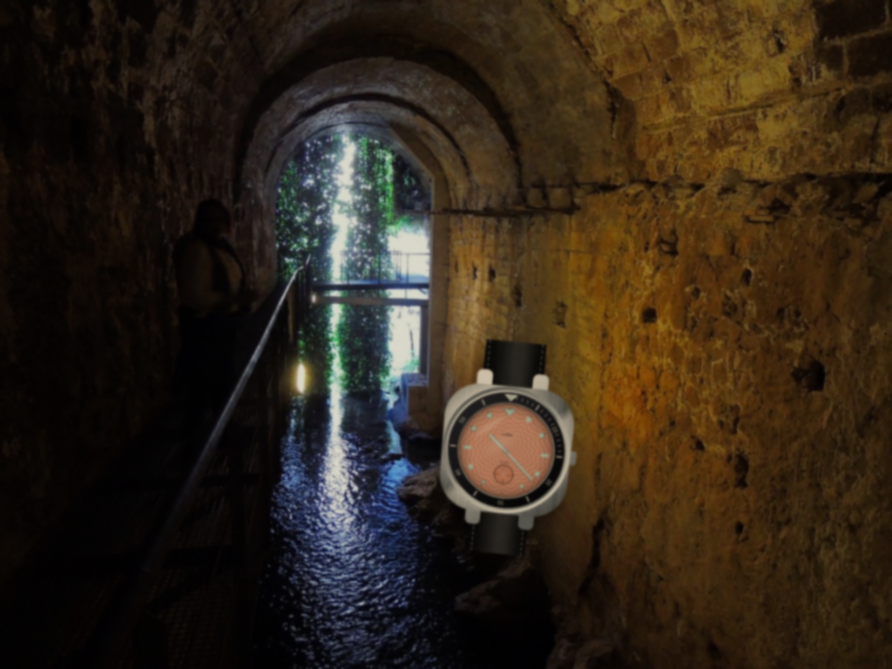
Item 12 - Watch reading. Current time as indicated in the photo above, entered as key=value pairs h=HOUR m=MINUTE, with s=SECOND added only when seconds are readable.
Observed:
h=10 m=22
